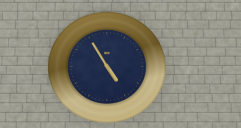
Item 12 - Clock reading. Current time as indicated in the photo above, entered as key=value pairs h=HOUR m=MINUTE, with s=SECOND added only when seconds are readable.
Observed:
h=4 m=55
